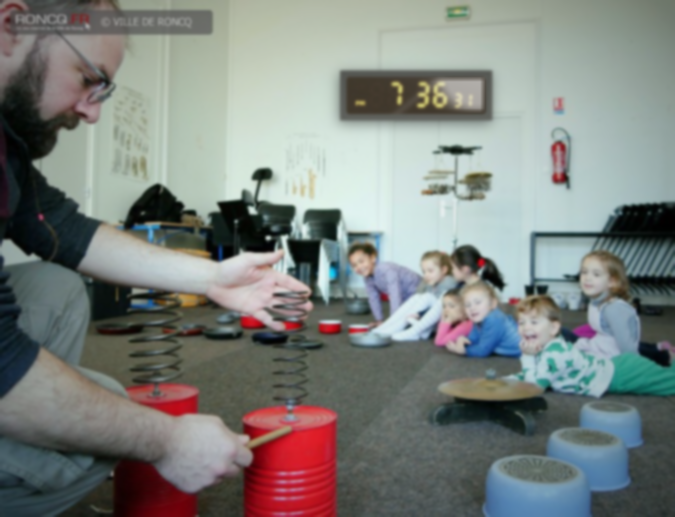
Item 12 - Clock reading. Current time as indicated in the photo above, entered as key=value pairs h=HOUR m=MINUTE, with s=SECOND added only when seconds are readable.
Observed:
h=7 m=36
